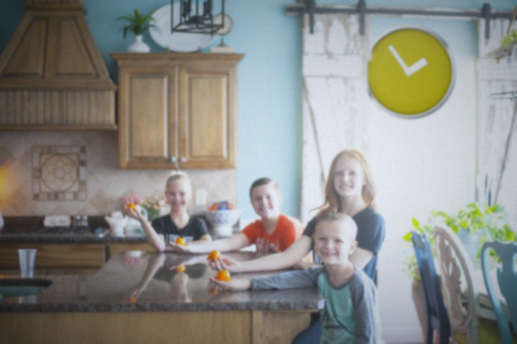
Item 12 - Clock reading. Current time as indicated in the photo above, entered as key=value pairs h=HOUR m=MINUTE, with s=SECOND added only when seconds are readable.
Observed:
h=1 m=54
